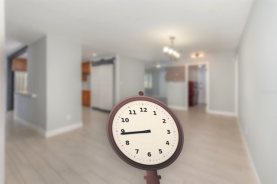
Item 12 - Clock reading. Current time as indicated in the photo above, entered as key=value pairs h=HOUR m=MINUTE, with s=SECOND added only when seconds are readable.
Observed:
h=8 m=44
